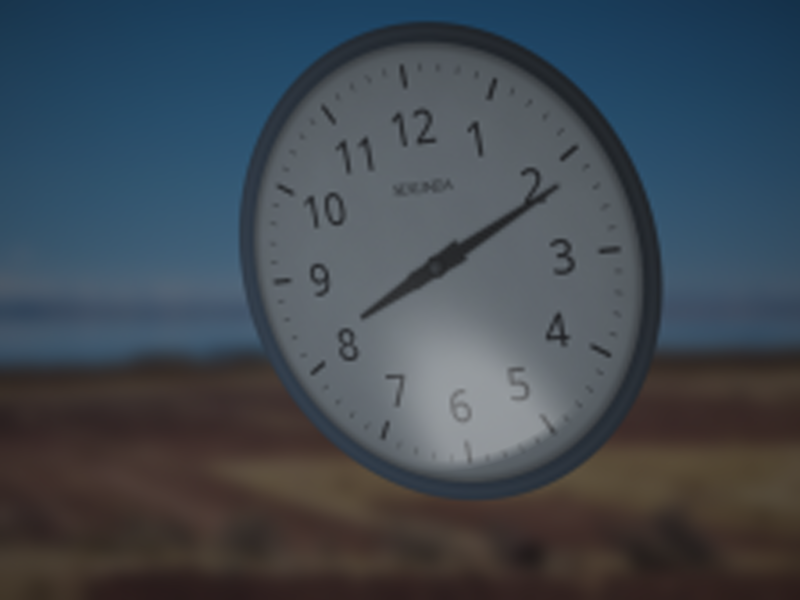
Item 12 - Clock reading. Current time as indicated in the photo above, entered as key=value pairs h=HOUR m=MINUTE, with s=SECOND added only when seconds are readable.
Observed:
h=8 m=11
